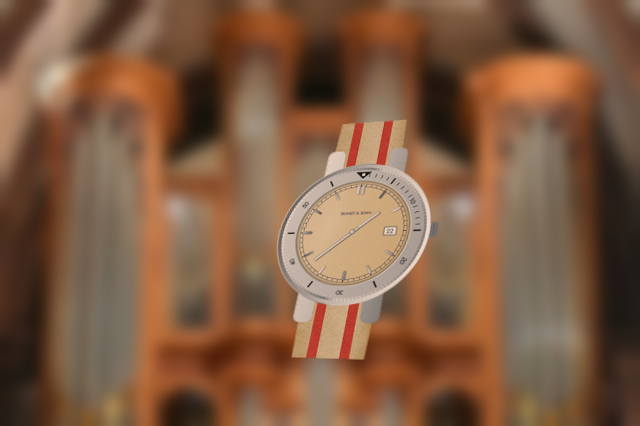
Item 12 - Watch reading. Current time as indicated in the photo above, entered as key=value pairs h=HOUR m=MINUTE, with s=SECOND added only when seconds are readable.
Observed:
h=1 m=38
